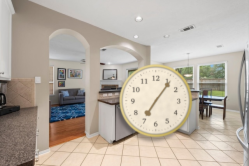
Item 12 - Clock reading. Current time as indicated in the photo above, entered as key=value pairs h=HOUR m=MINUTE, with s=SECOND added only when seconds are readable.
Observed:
h=7 m=6
